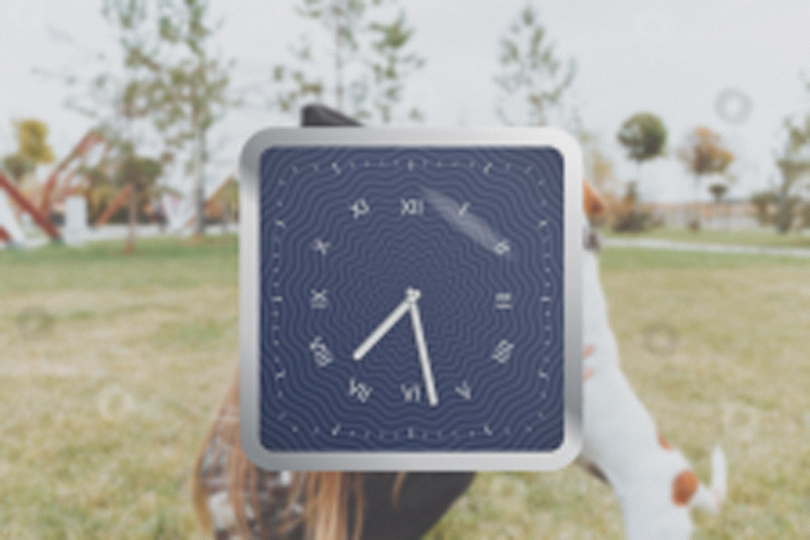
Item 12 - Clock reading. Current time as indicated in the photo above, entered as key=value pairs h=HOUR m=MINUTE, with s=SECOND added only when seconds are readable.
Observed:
h=7 m=28
